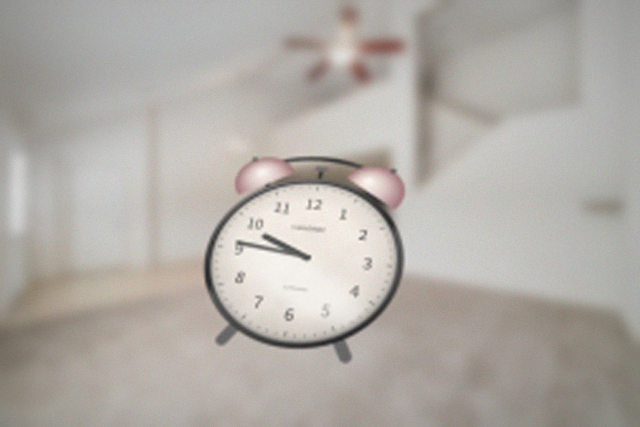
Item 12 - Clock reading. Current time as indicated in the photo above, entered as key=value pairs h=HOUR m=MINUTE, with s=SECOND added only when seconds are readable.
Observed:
h=9 m=46
